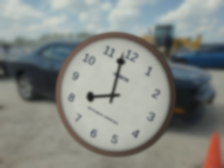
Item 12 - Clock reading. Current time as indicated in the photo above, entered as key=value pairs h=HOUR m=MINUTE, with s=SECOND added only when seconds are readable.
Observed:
h=7 m=58
